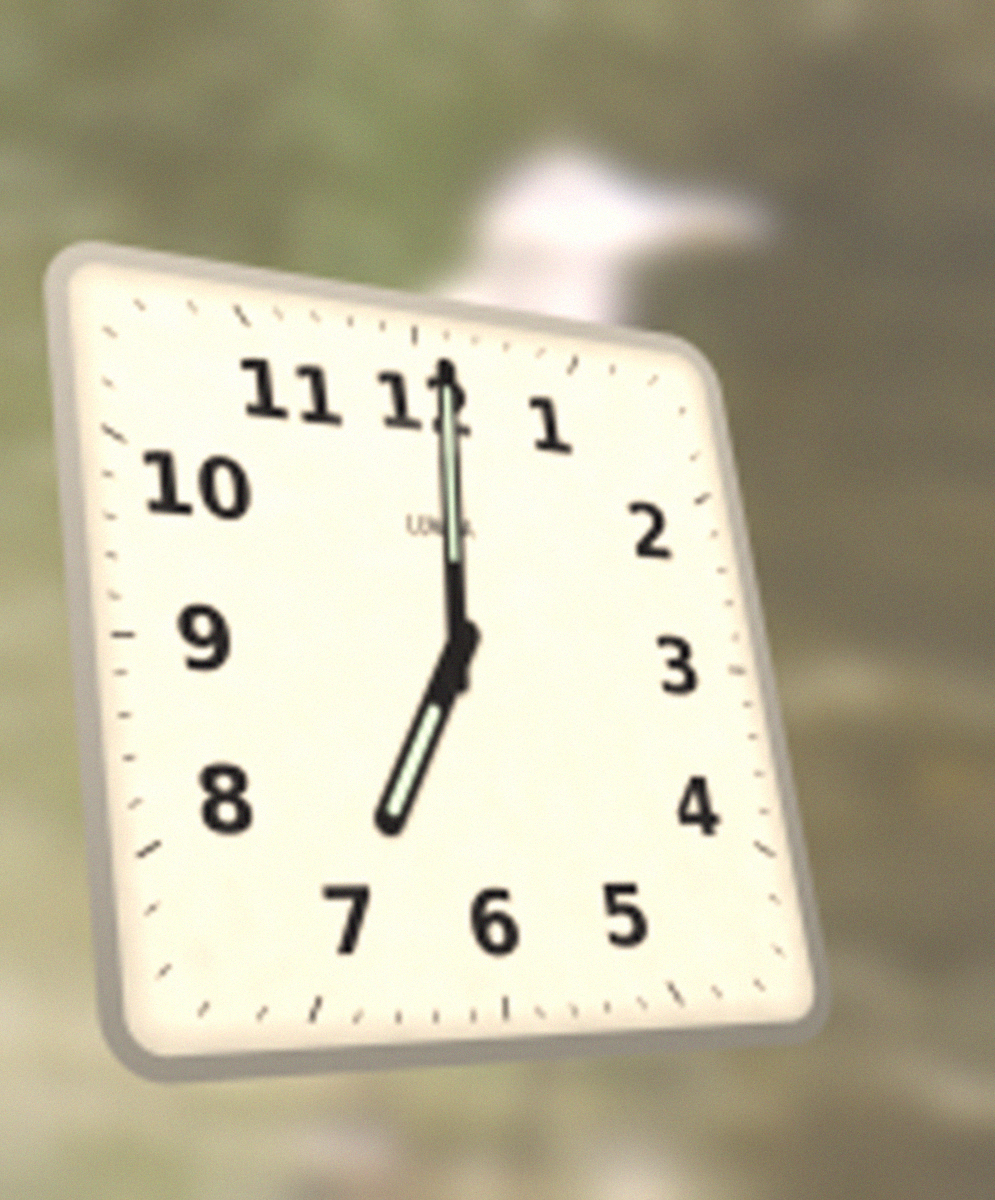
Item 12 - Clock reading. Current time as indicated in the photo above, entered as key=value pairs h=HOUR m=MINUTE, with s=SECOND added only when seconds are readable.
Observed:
h=7 m=1
